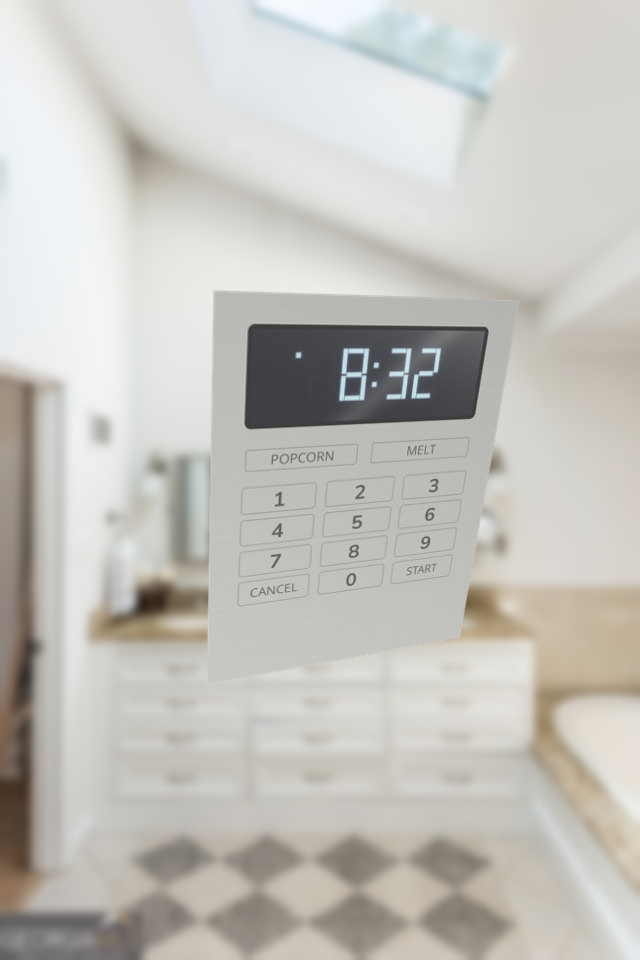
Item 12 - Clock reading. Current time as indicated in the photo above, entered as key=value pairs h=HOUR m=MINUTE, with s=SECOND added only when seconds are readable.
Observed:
h=8 m=32
